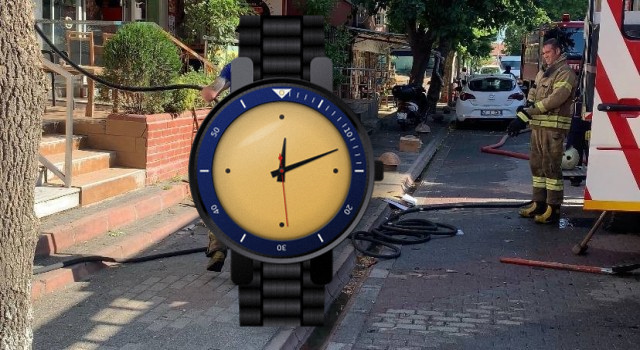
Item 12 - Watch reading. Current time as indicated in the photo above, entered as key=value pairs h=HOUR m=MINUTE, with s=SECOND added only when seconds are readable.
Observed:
h=12 m=11 s=29
